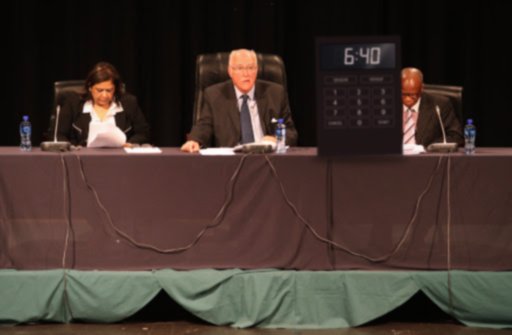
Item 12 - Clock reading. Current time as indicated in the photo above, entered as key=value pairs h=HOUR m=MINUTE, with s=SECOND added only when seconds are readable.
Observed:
h=6 m=40
